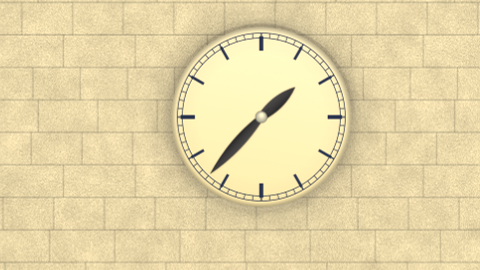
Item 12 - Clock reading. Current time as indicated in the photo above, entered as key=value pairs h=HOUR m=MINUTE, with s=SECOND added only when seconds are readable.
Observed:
h=1 m=37
